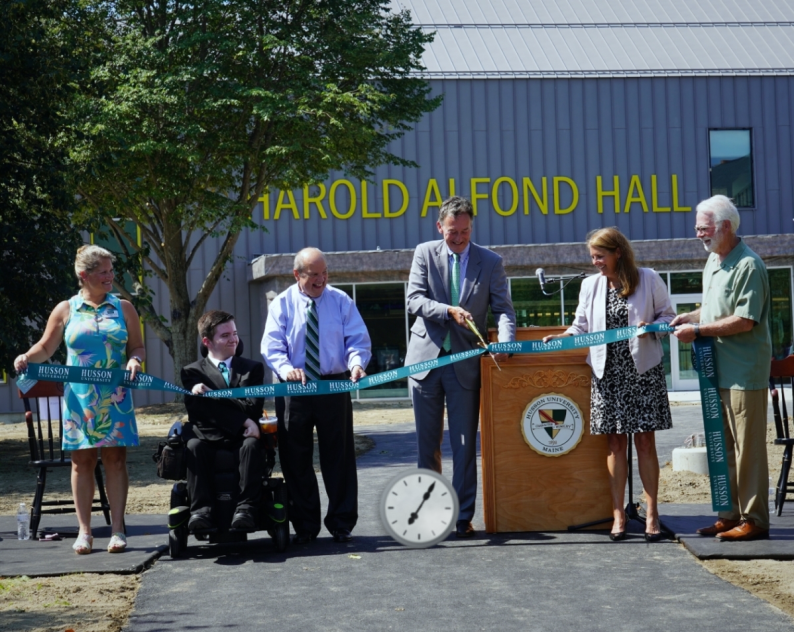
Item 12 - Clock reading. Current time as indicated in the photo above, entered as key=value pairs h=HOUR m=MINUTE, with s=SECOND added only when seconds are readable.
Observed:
h=7 m=5
